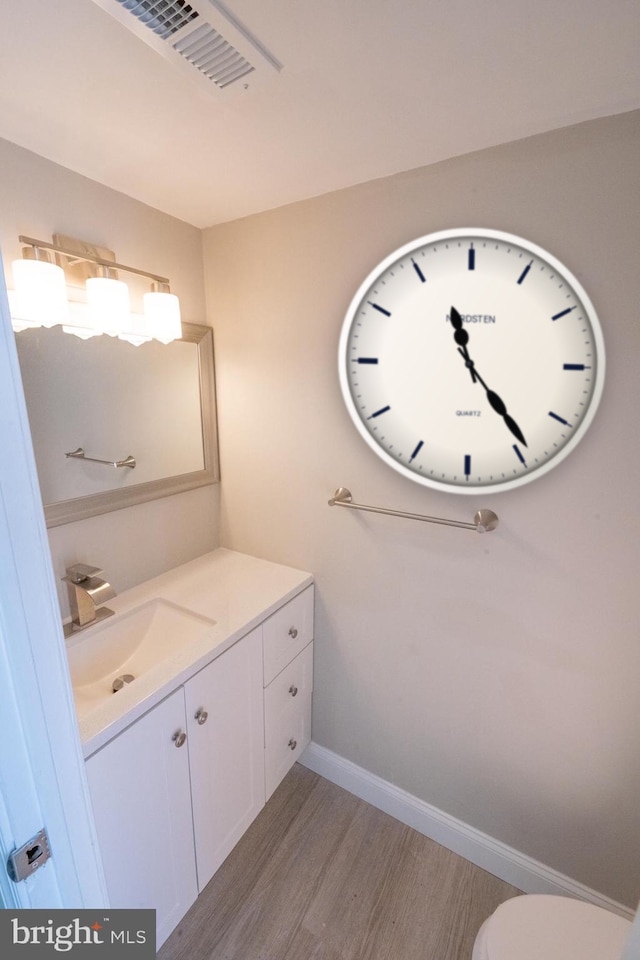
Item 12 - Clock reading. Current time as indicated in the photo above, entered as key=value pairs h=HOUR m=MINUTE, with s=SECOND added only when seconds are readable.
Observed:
h=11 m=24
